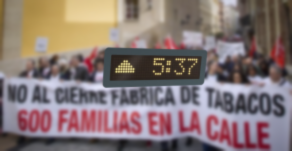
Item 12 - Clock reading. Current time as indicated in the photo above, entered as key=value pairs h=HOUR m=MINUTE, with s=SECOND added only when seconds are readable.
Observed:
h=5 m=37
